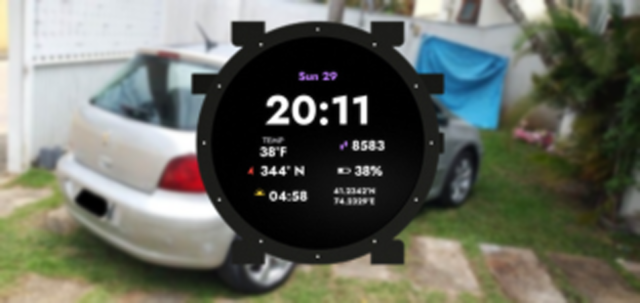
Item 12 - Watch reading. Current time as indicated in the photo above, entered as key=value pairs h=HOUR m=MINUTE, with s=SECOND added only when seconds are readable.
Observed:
h=20 m=11
